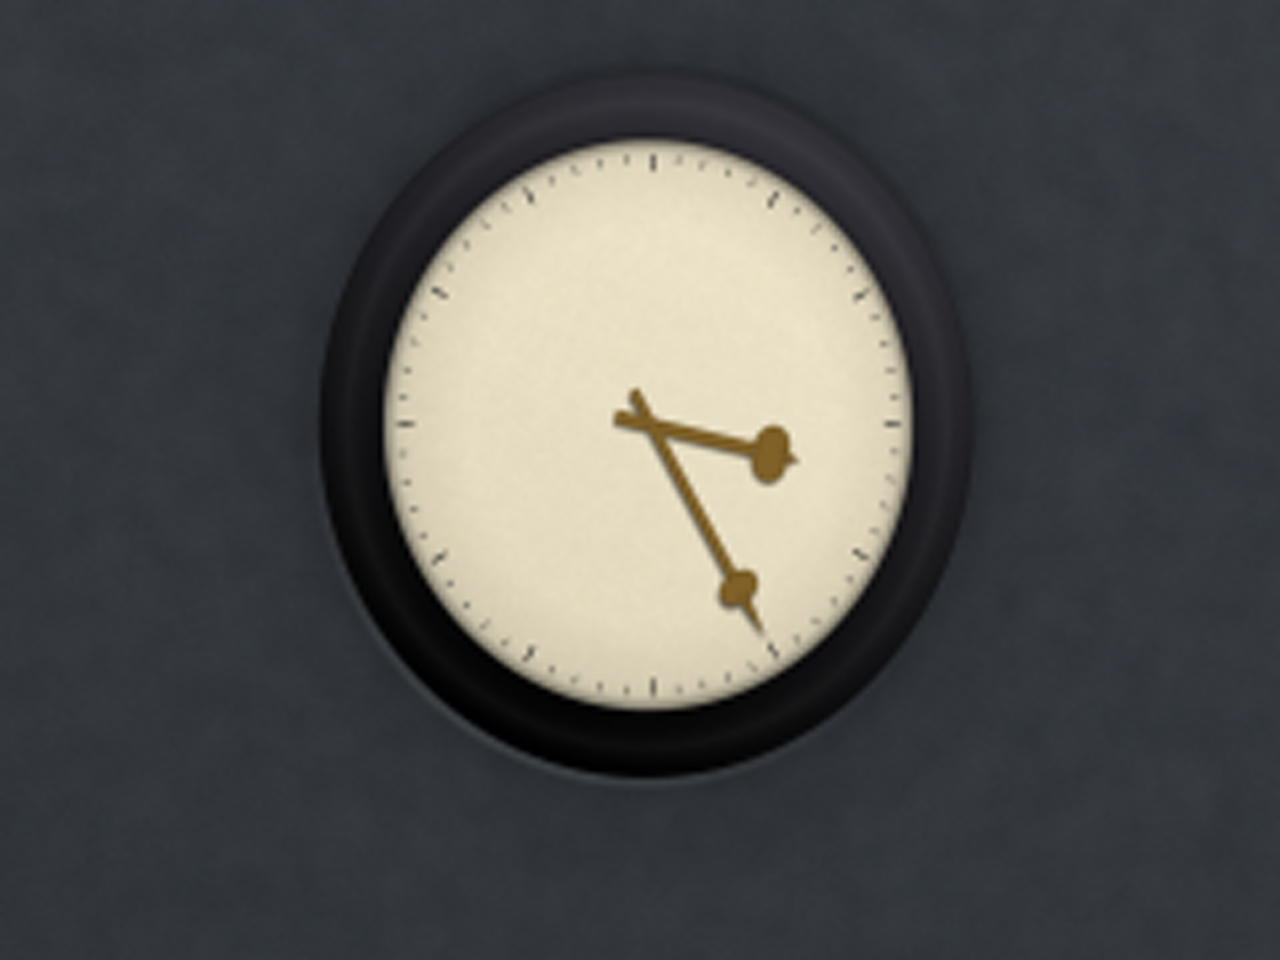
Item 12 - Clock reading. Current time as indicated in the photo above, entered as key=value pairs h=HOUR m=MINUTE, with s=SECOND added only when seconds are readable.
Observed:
h=3 m=25
